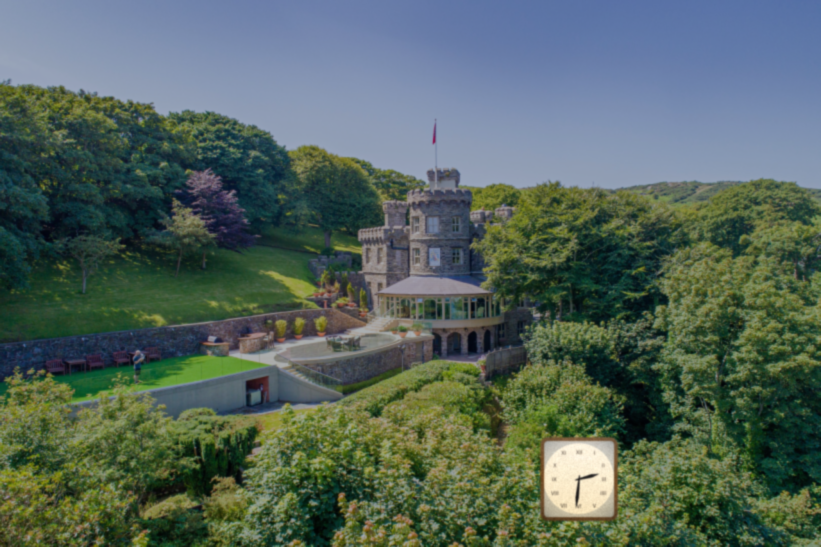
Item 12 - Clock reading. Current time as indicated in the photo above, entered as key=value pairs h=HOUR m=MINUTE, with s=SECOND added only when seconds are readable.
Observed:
h=2 m=31
